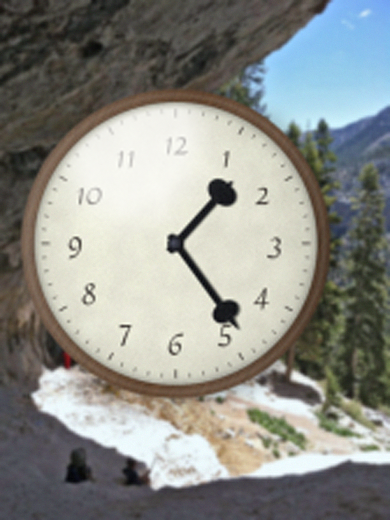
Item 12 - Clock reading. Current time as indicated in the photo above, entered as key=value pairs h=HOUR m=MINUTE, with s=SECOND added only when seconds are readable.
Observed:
h=1 m=24
